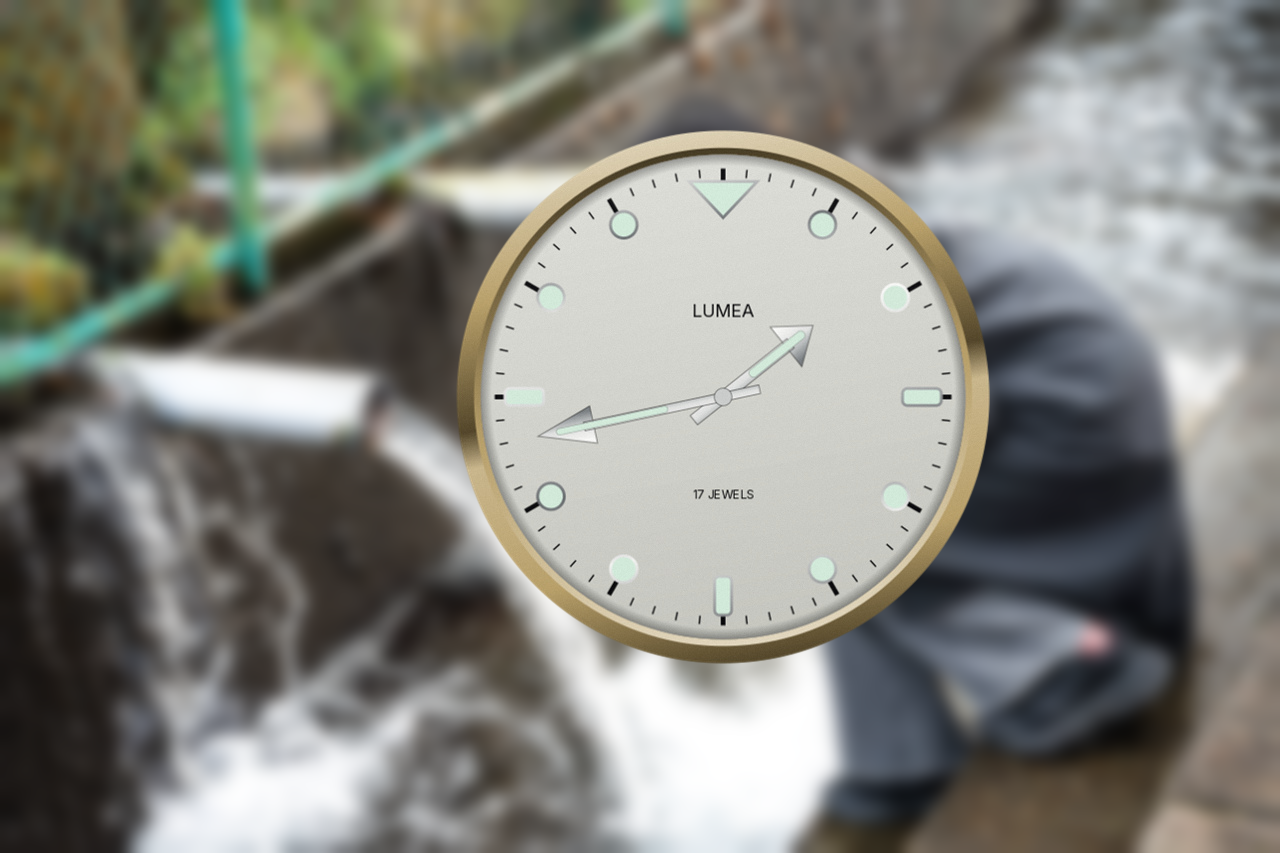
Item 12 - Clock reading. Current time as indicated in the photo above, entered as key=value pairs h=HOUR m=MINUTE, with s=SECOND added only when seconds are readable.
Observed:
h=1 m=43
